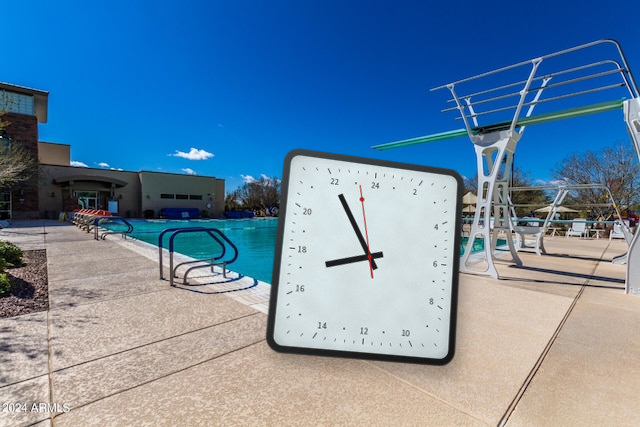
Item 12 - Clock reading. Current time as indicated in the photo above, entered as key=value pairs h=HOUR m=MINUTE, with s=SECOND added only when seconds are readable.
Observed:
h=16 m=54 s=58
